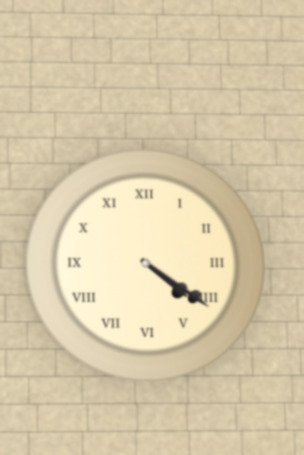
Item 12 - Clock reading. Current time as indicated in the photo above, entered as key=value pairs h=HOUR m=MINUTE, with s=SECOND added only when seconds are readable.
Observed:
h=4 m=21
